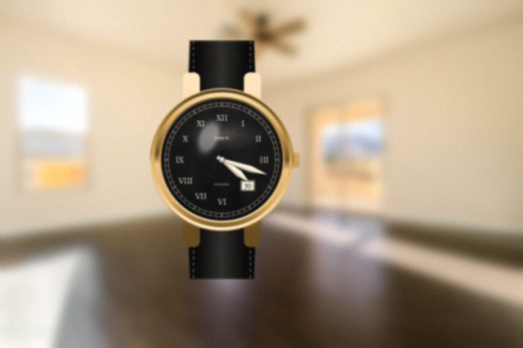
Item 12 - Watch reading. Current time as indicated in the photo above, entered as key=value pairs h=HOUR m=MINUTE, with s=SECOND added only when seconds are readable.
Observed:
h=4 m=18
